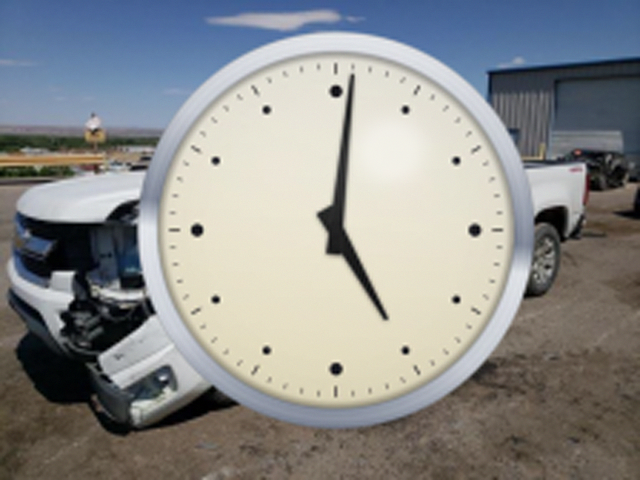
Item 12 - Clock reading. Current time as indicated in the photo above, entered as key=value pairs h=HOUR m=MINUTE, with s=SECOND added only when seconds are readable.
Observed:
h=5 m=1
